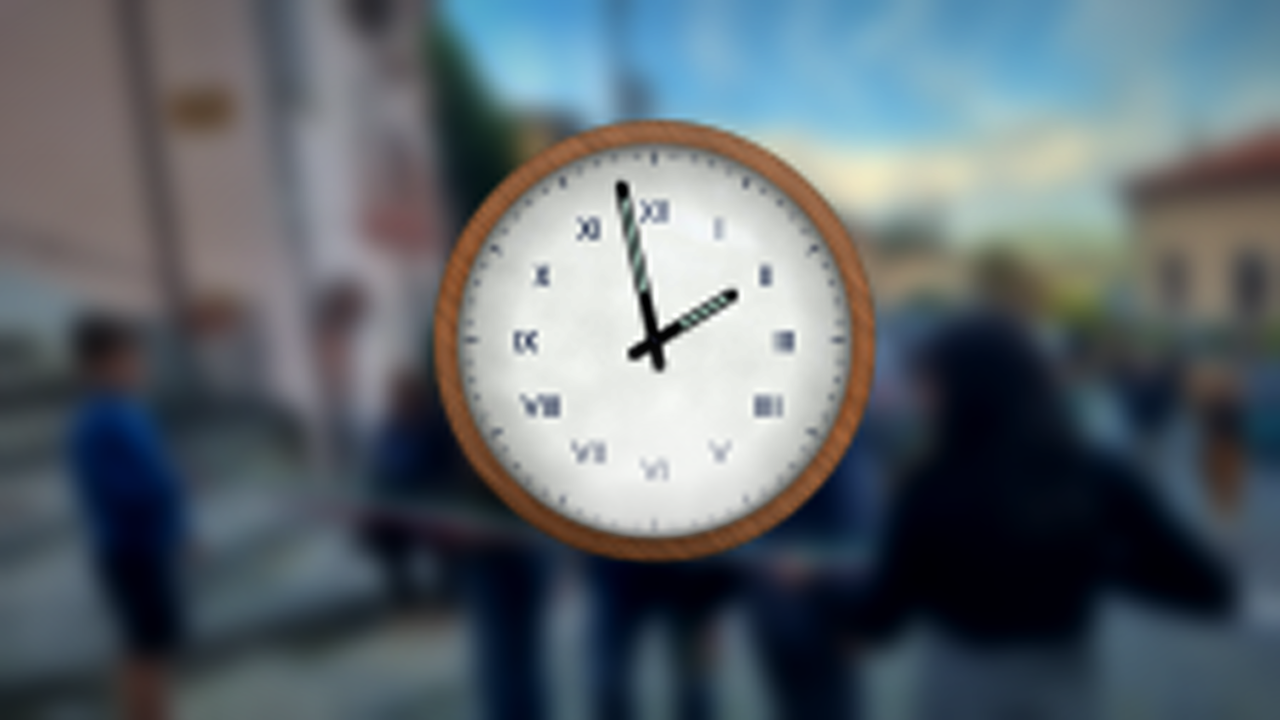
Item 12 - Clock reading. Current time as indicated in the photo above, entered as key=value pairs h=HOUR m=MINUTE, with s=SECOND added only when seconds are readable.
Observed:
h=1 m=58
